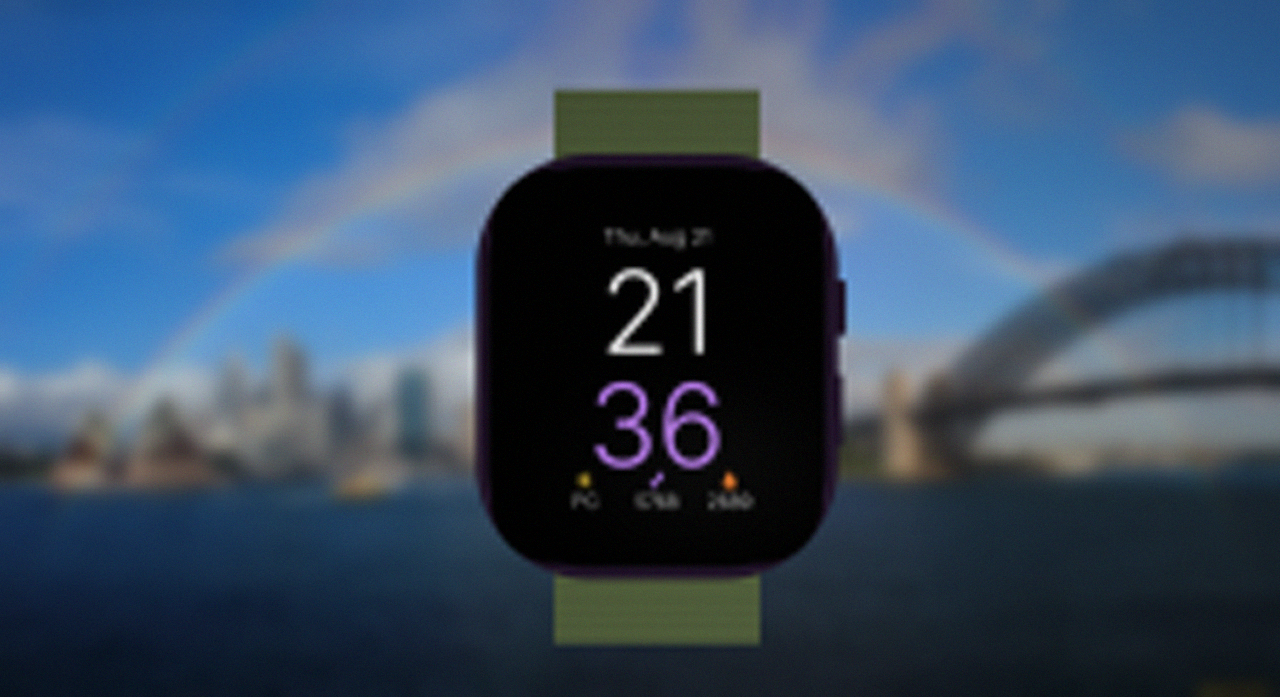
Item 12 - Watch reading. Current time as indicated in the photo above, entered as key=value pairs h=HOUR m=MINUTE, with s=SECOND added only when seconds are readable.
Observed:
h=21 m=36
